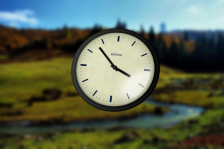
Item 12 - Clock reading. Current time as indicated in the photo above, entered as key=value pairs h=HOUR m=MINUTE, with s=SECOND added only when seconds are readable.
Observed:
h=3 m=53
